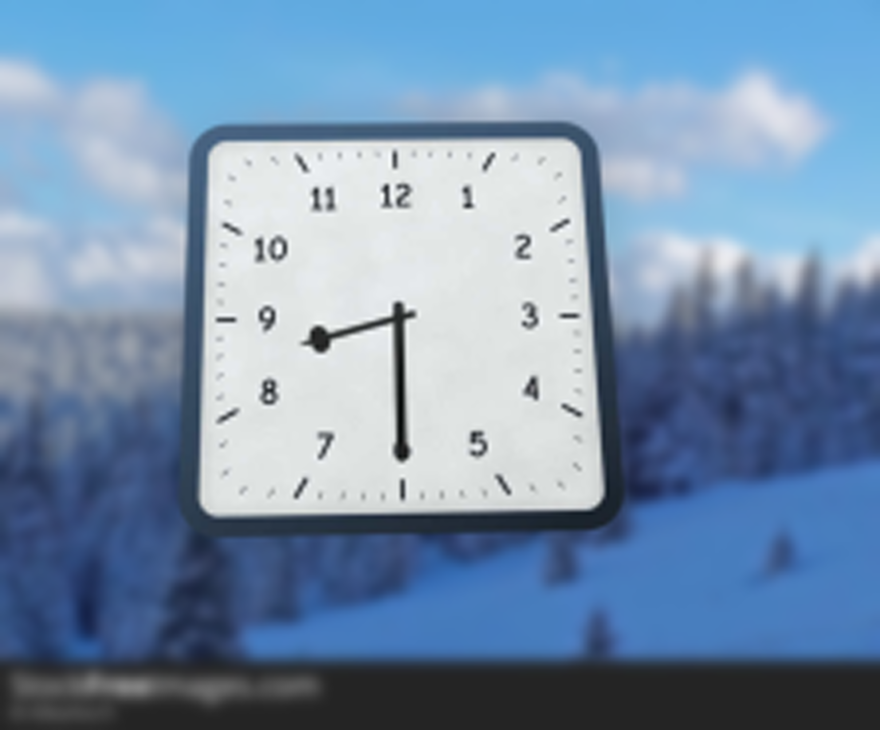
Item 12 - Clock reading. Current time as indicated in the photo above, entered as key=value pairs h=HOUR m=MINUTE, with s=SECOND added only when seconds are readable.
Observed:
h=8 m=30
